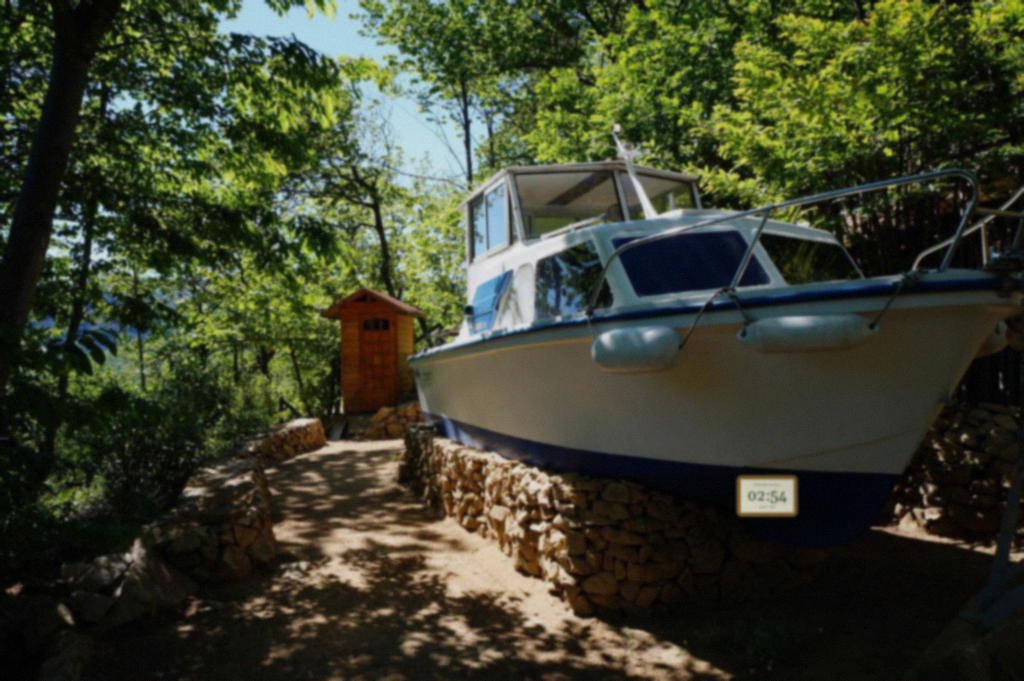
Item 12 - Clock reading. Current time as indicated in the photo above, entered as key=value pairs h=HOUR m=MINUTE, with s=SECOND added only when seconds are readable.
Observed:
h=2 m=54
